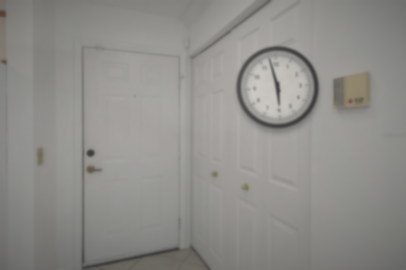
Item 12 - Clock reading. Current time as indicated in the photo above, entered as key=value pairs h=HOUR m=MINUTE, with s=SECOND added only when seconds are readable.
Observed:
h=5 m=58
